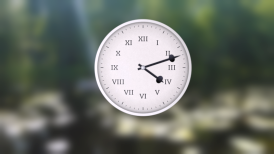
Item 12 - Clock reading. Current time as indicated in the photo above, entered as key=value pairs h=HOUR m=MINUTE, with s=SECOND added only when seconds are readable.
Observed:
h=4 m=12
